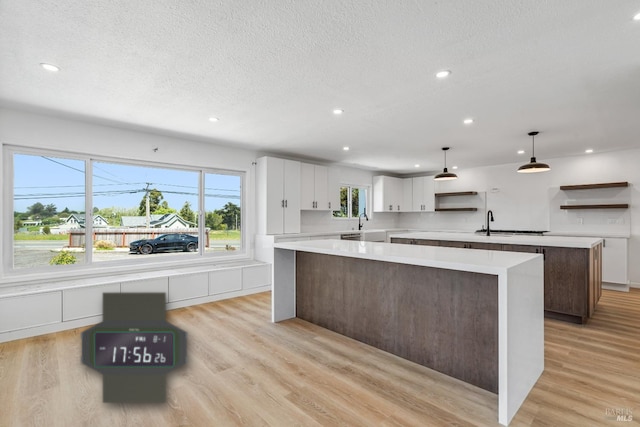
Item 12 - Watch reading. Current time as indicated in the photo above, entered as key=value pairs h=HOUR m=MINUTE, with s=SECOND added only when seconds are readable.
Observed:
h=17 m=56
